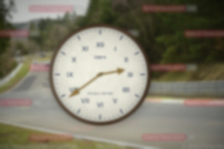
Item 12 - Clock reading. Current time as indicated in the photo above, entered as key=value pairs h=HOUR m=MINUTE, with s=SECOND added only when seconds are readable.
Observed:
h=2 m=39
